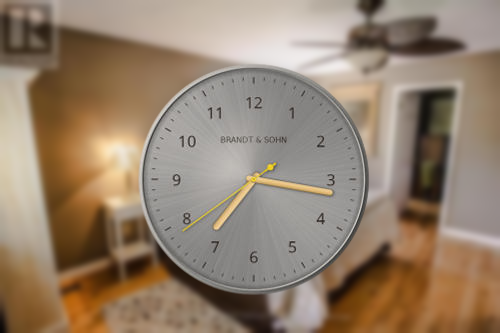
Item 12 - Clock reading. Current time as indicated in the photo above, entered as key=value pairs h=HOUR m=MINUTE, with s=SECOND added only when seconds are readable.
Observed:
h=7 m=16 s=39
